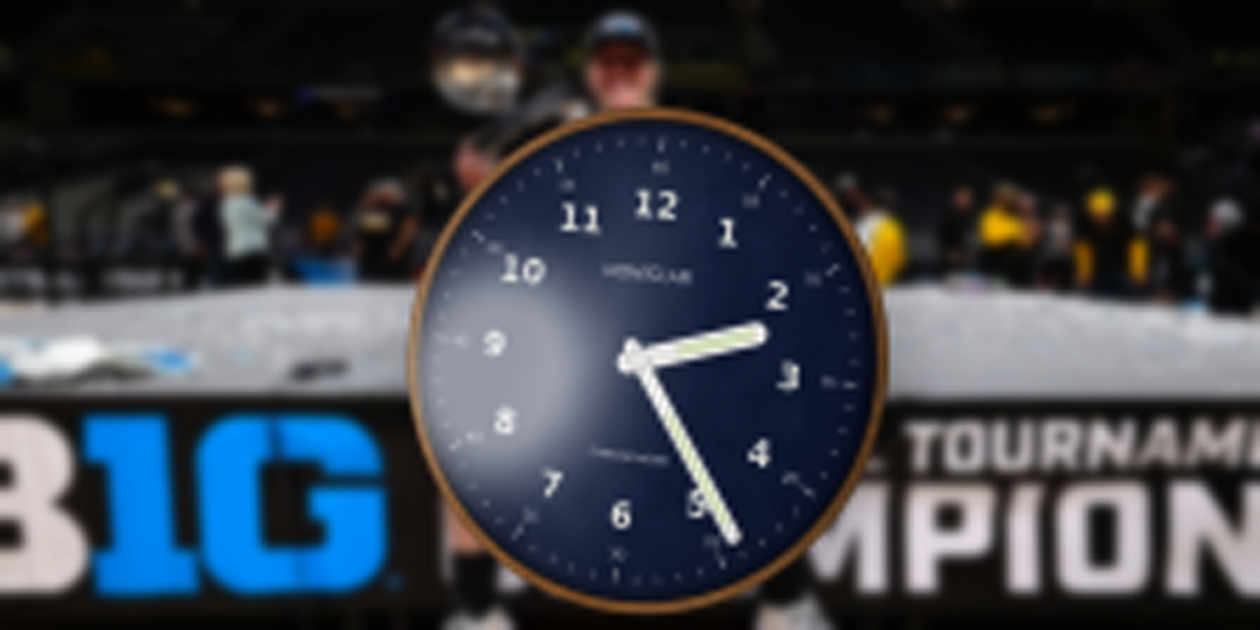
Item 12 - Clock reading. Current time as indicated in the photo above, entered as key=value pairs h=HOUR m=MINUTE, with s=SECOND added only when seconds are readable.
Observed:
h=2 m=24
